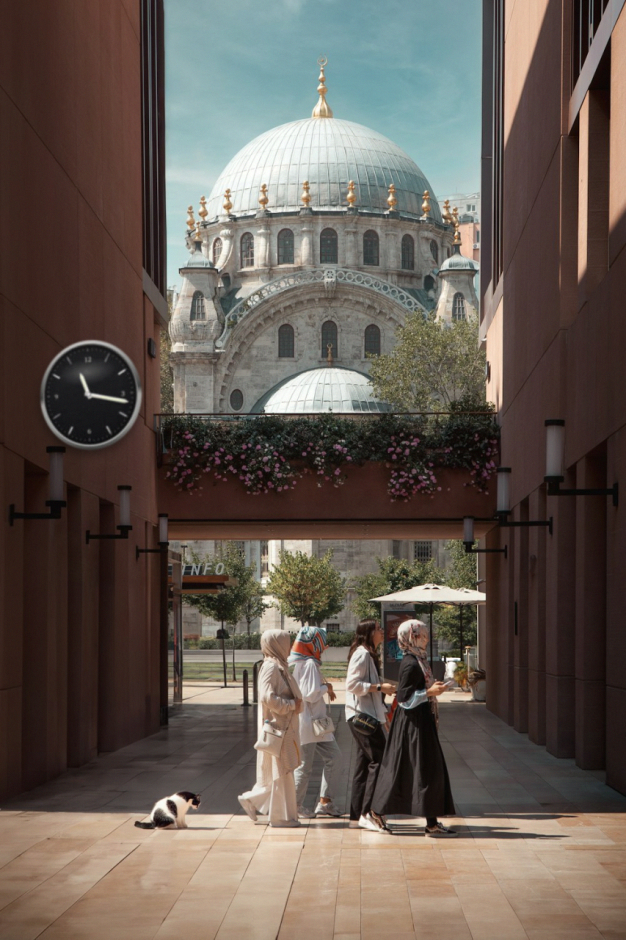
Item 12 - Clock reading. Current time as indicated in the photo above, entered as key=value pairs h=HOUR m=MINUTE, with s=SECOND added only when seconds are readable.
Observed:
h=11 m=17
